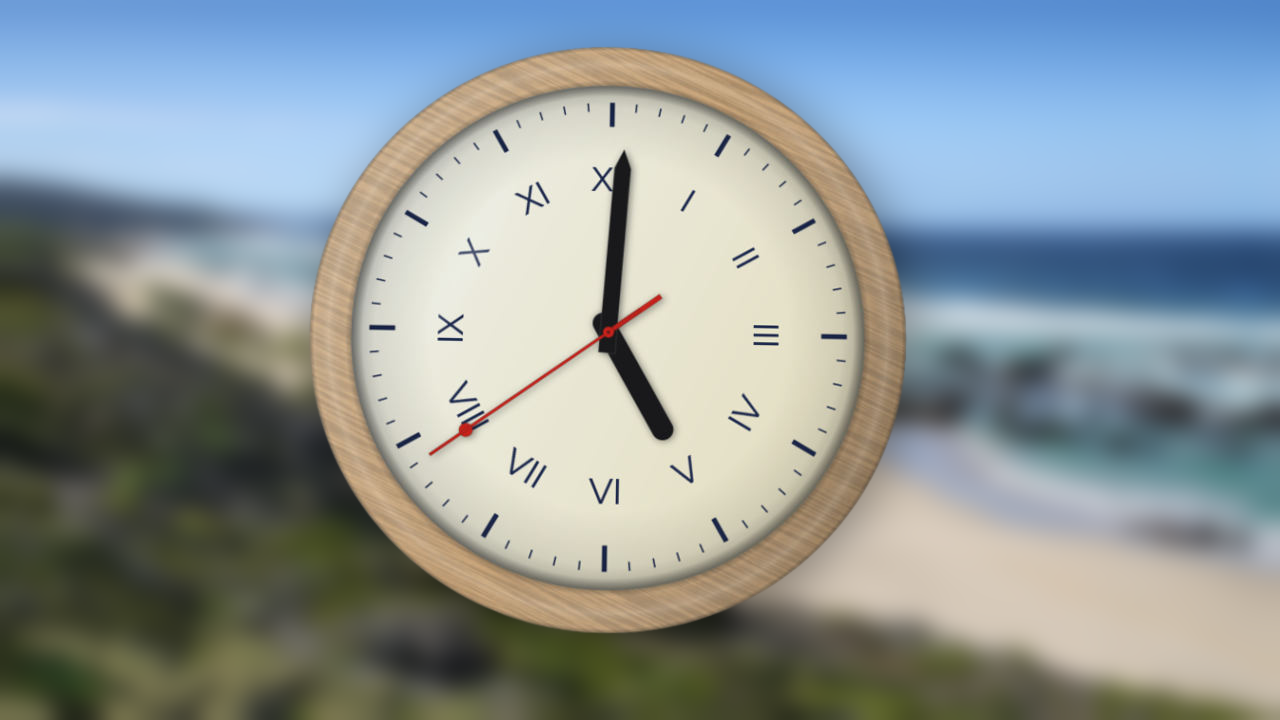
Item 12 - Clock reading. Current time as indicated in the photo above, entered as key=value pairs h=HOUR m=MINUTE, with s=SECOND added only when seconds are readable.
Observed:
h=5 m=0 s=39
